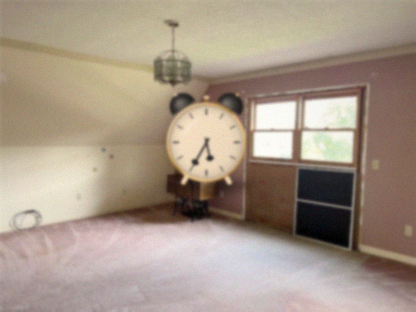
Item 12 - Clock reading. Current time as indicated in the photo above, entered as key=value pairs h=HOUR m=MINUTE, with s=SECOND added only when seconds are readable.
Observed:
h=5 m=35
